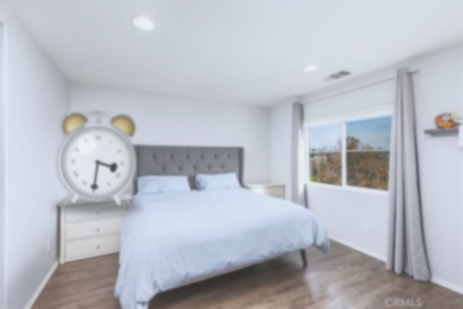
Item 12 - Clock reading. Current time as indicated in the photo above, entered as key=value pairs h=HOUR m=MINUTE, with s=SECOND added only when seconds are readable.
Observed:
h=3 m=31
